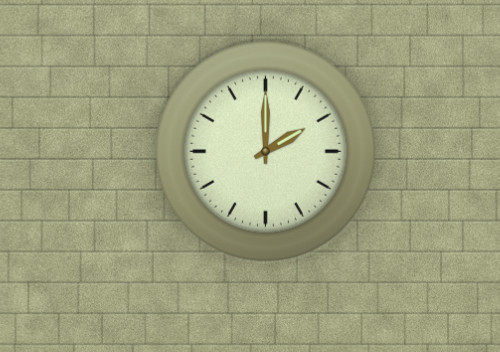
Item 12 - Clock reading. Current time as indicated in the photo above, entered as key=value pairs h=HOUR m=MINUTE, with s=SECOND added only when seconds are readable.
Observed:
h=2 m=0
